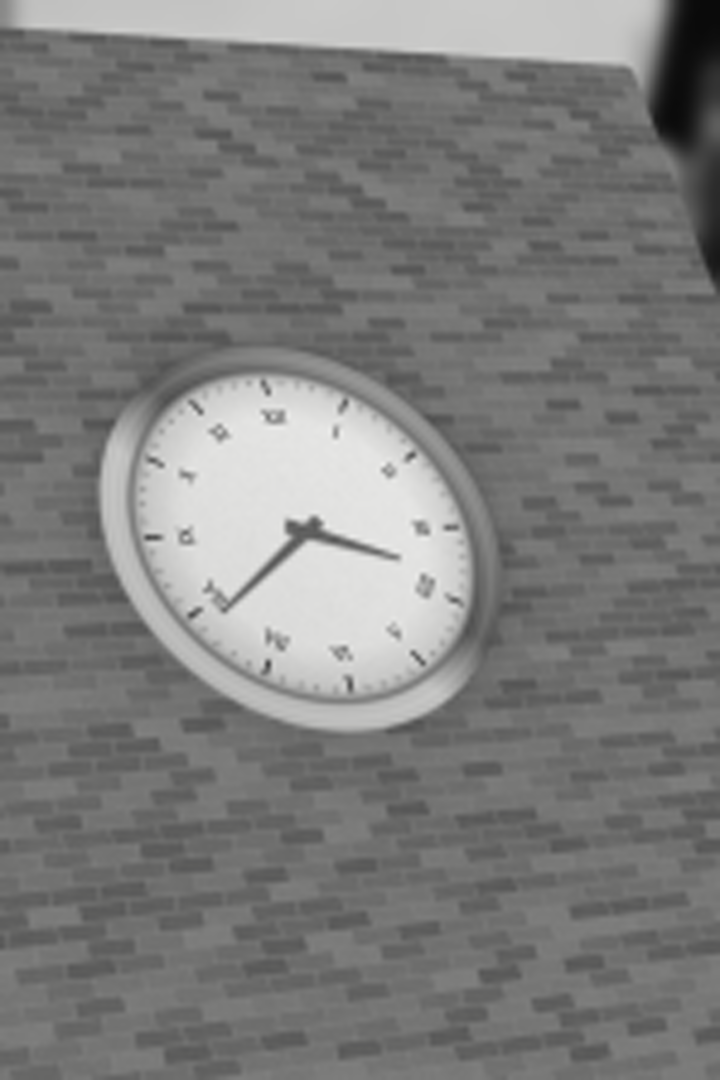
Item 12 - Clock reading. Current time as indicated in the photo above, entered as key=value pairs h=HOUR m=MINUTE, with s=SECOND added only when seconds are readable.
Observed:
h=3 m=39
